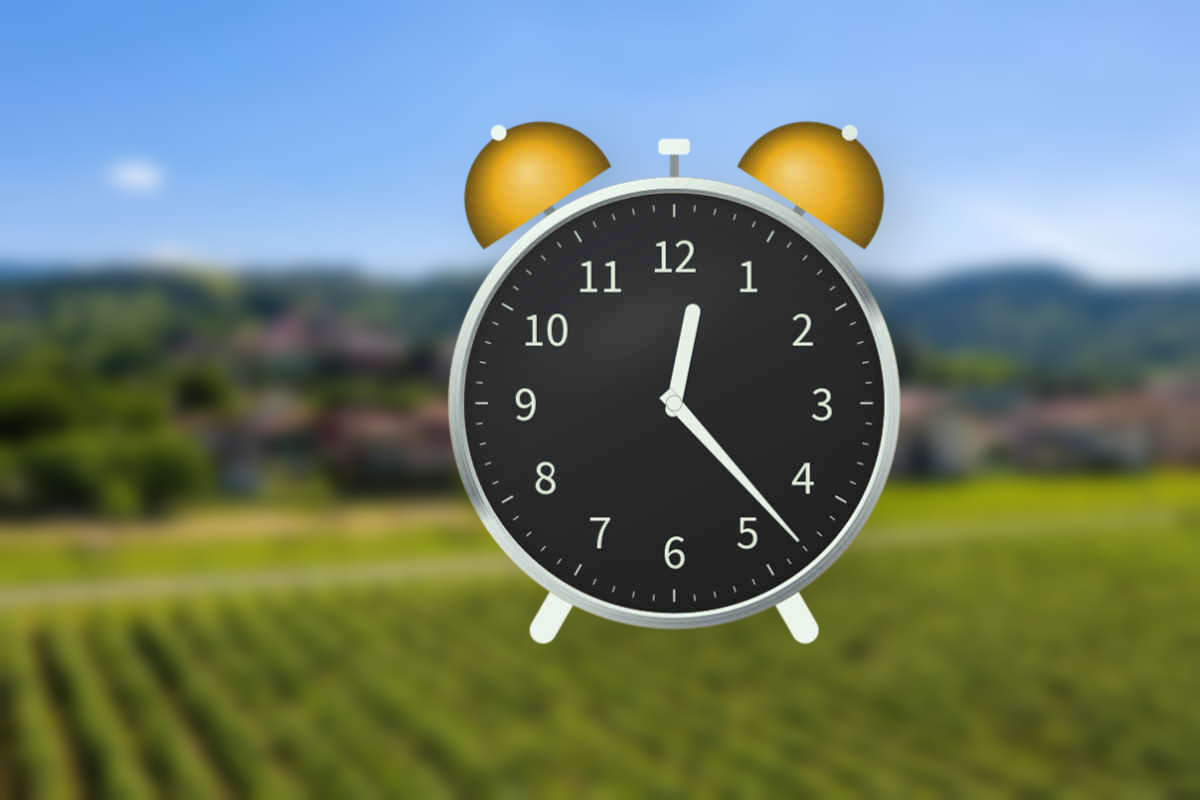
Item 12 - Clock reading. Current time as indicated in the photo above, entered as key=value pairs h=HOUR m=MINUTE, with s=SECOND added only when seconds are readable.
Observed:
h=12 m=23
